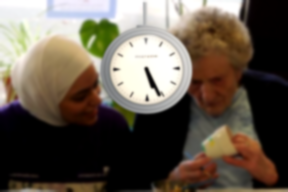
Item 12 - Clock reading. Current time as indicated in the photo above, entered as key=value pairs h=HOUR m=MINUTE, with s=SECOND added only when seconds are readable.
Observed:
h=5 m=26
